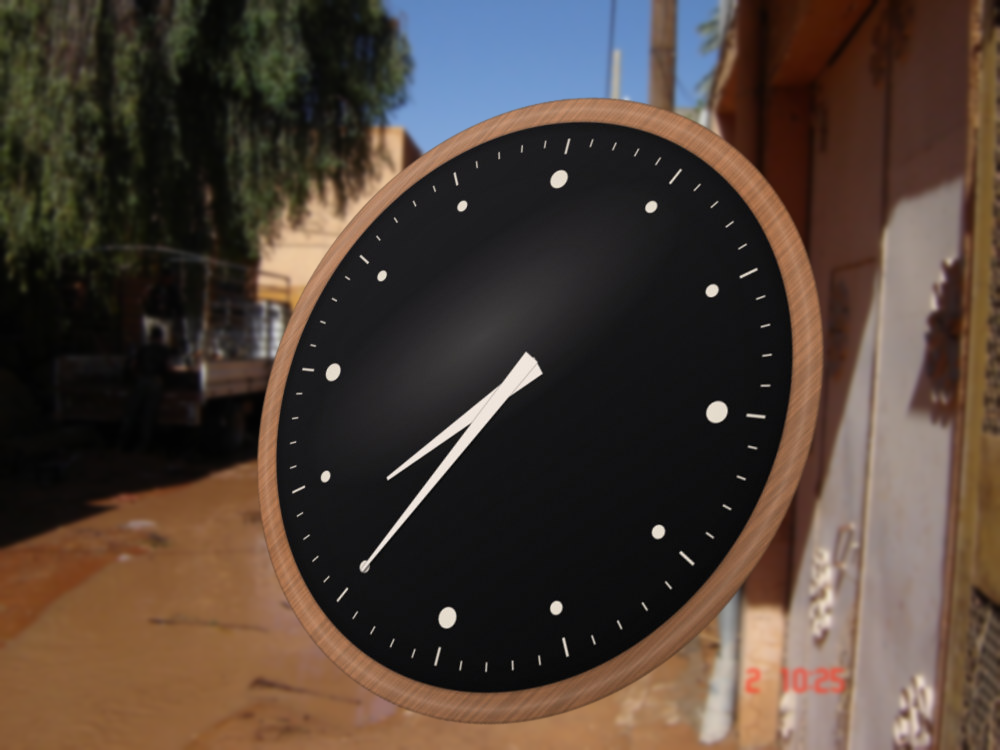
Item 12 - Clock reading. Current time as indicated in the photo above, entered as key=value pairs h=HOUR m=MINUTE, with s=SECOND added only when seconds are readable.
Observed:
h=7 m=35
